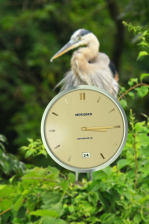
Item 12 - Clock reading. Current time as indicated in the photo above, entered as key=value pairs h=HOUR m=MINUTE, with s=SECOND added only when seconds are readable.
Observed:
h=3 m=15
